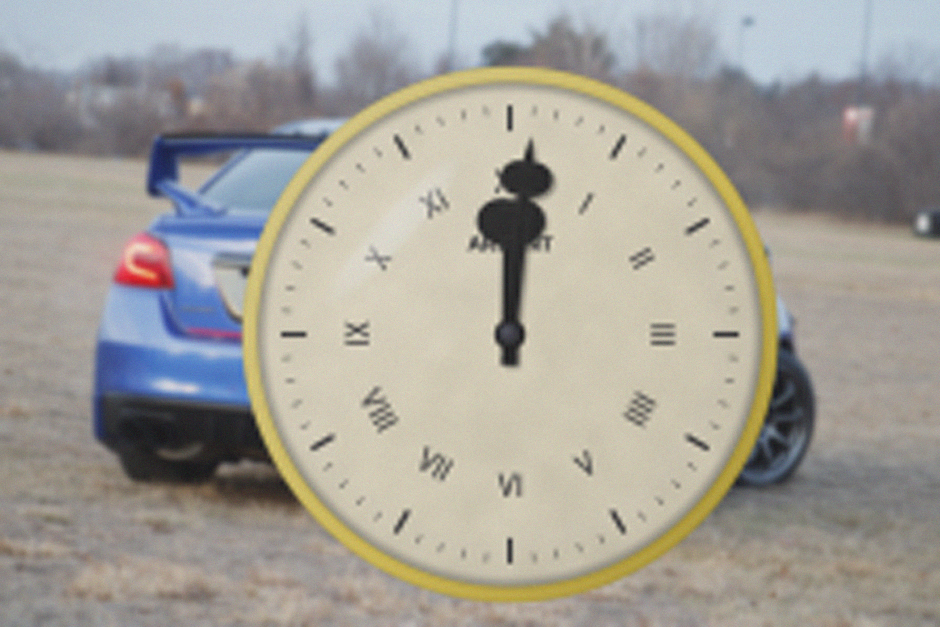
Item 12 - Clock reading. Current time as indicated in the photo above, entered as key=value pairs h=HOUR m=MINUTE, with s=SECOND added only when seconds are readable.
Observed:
h=12 m=1
